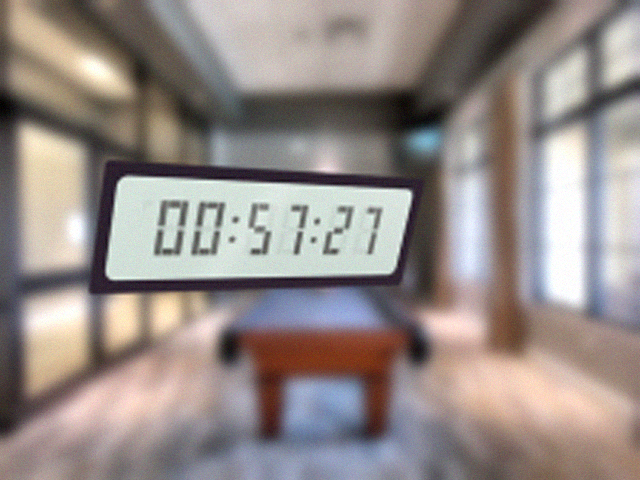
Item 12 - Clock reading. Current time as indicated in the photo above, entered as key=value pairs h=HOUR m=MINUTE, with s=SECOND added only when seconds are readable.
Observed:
h=0 m=57 s=27
